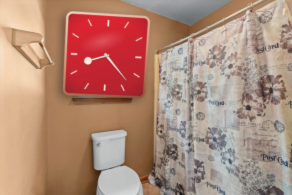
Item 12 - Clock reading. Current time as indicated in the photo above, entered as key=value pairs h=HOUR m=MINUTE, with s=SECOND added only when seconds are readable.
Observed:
h=8 m=23
